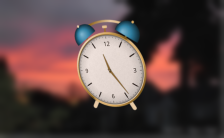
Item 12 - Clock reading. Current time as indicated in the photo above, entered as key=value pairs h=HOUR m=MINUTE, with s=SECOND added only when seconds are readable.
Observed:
h=11 m=24
